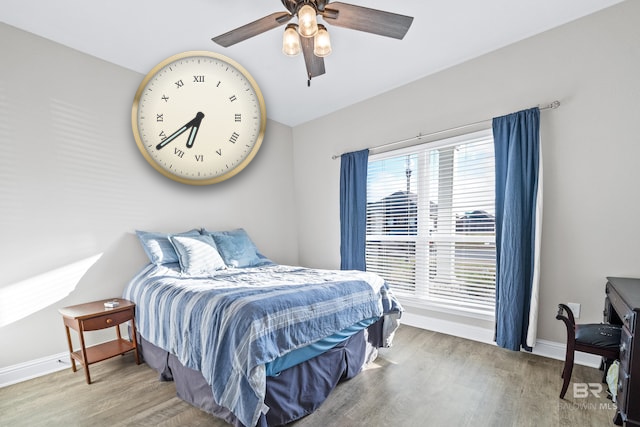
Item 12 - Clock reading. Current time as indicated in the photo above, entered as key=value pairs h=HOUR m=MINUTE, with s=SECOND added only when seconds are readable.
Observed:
h=6 m=39
